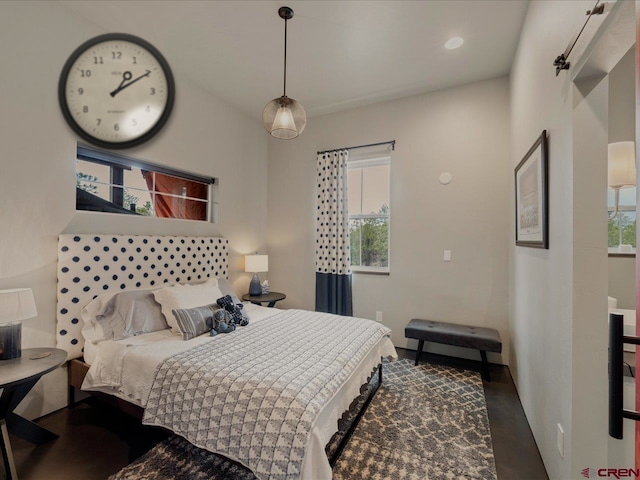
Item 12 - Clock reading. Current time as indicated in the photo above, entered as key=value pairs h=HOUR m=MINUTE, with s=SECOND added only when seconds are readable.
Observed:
h=1 m=10
